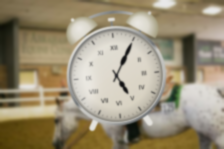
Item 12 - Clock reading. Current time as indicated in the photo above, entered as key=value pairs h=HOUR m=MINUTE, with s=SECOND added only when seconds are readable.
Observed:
h=5 m=5
